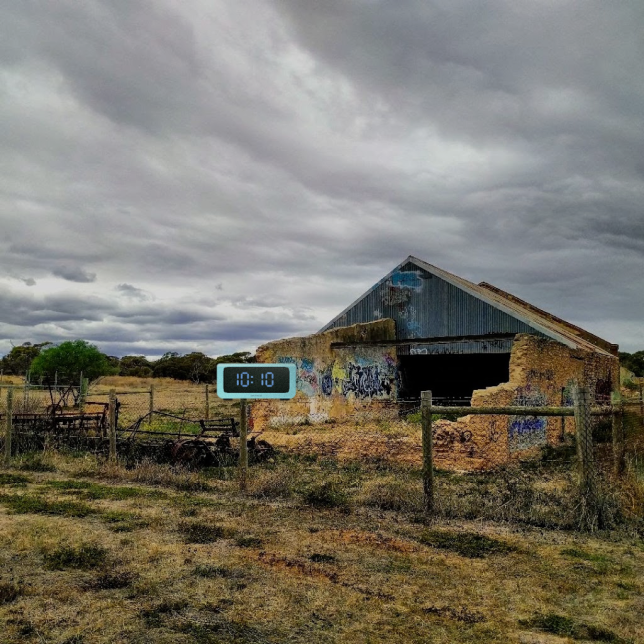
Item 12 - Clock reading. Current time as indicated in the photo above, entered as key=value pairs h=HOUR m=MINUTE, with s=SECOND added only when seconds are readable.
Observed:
h=10 m=10
